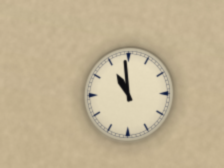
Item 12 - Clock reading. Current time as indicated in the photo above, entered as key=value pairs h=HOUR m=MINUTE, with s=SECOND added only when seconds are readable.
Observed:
h=10 m=59
